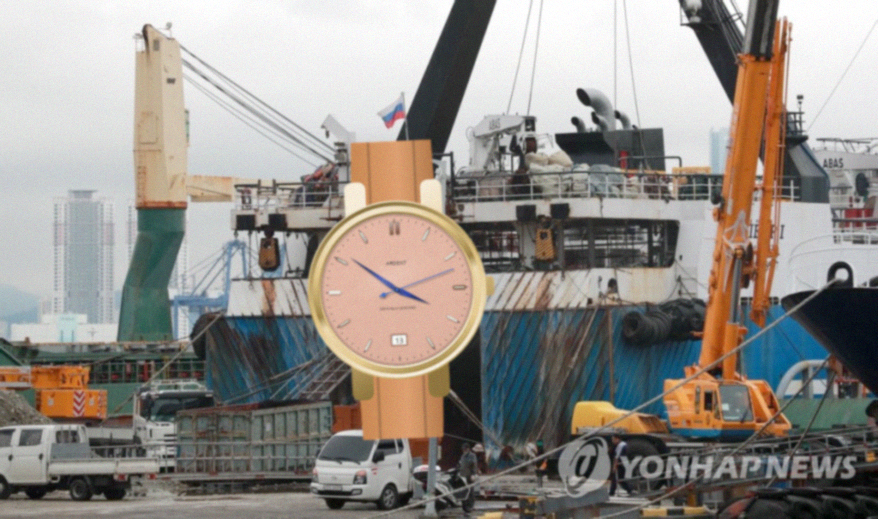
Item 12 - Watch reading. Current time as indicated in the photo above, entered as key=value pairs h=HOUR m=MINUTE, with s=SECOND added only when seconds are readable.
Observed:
h=3 m=51 s=12
